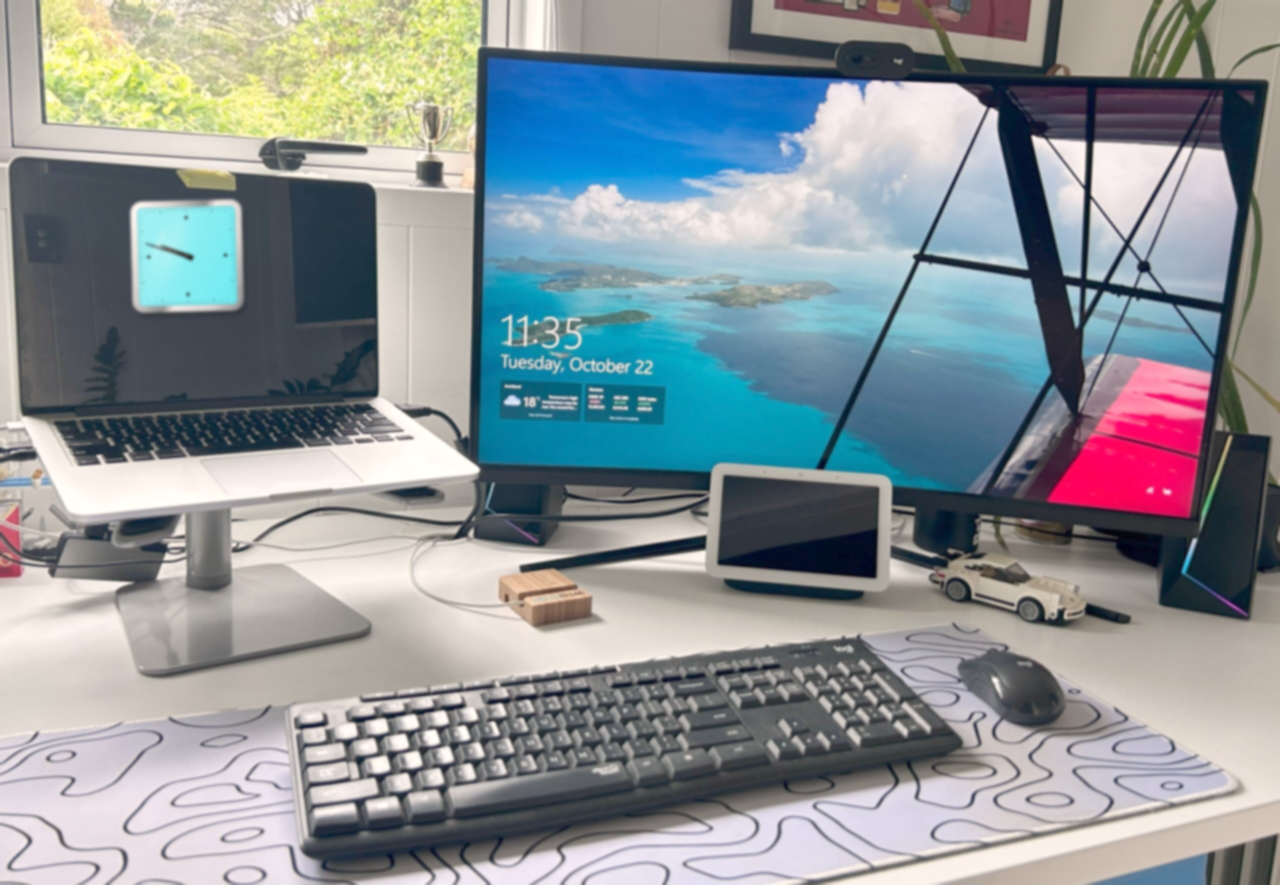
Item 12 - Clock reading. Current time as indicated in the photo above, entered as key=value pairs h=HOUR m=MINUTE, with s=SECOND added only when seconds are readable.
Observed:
h=9 m=48
